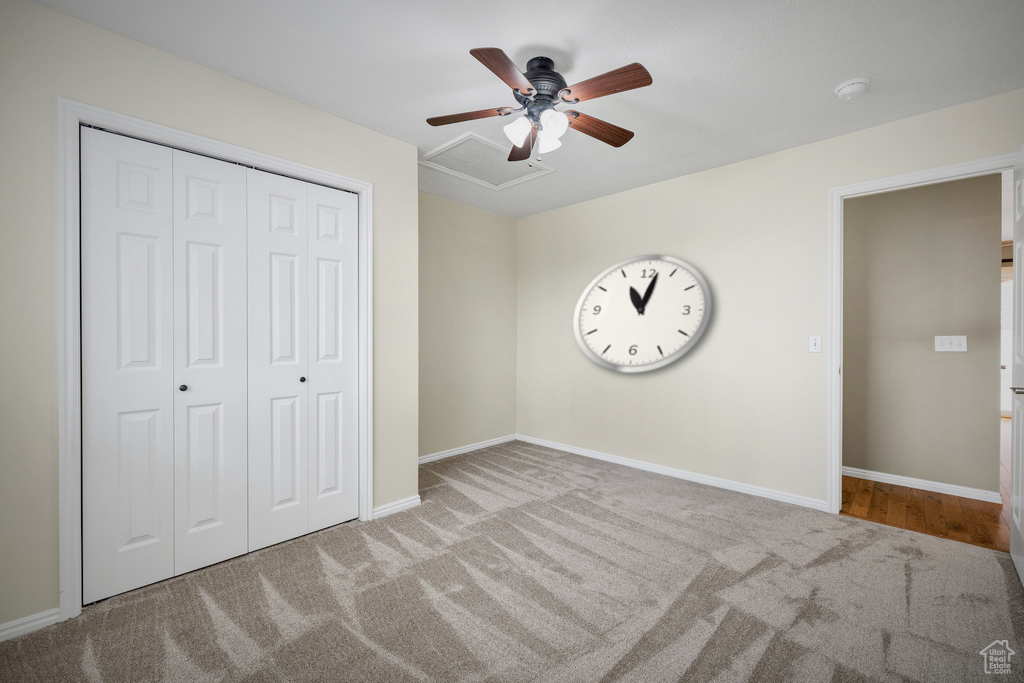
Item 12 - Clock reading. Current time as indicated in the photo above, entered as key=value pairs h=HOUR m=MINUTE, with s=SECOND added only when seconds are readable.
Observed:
h=11 m=2
